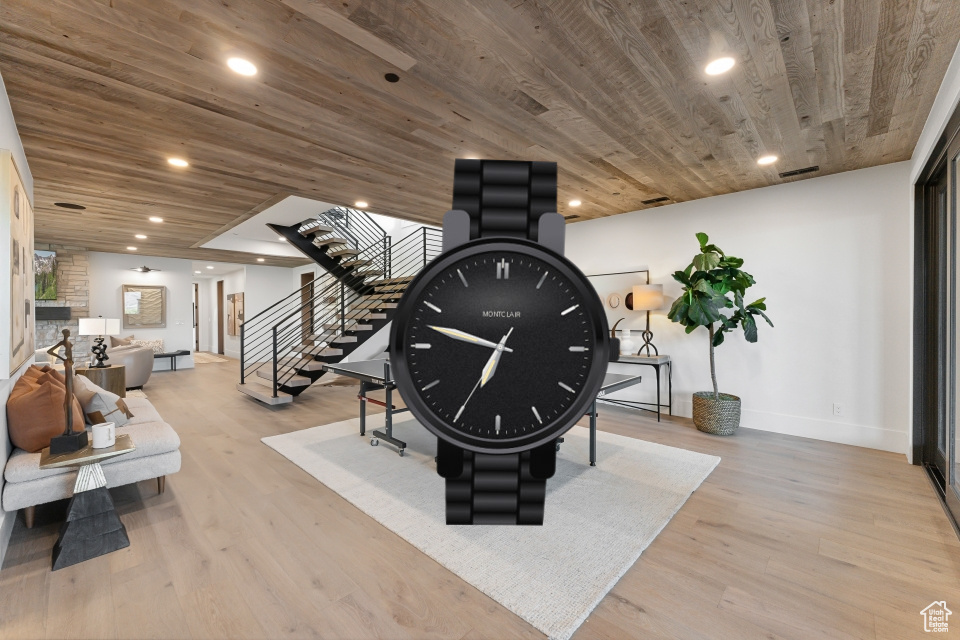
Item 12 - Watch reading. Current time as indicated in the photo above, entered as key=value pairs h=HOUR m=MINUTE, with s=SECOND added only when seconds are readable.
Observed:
h=6 m=47 s=35
